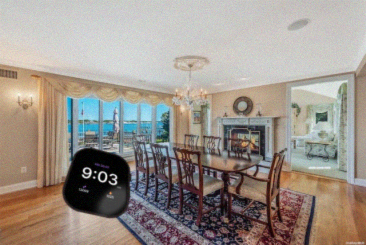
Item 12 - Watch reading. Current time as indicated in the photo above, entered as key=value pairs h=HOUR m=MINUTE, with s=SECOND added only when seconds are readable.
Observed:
h=9 m=3
